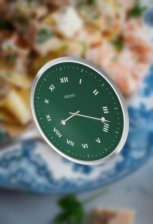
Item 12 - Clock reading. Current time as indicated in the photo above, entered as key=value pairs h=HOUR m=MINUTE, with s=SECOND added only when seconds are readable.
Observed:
h=8 m=18
